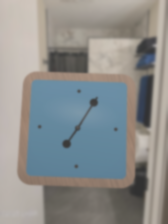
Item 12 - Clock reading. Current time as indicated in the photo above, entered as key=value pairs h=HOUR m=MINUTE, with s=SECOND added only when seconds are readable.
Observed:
h=7 m=5
